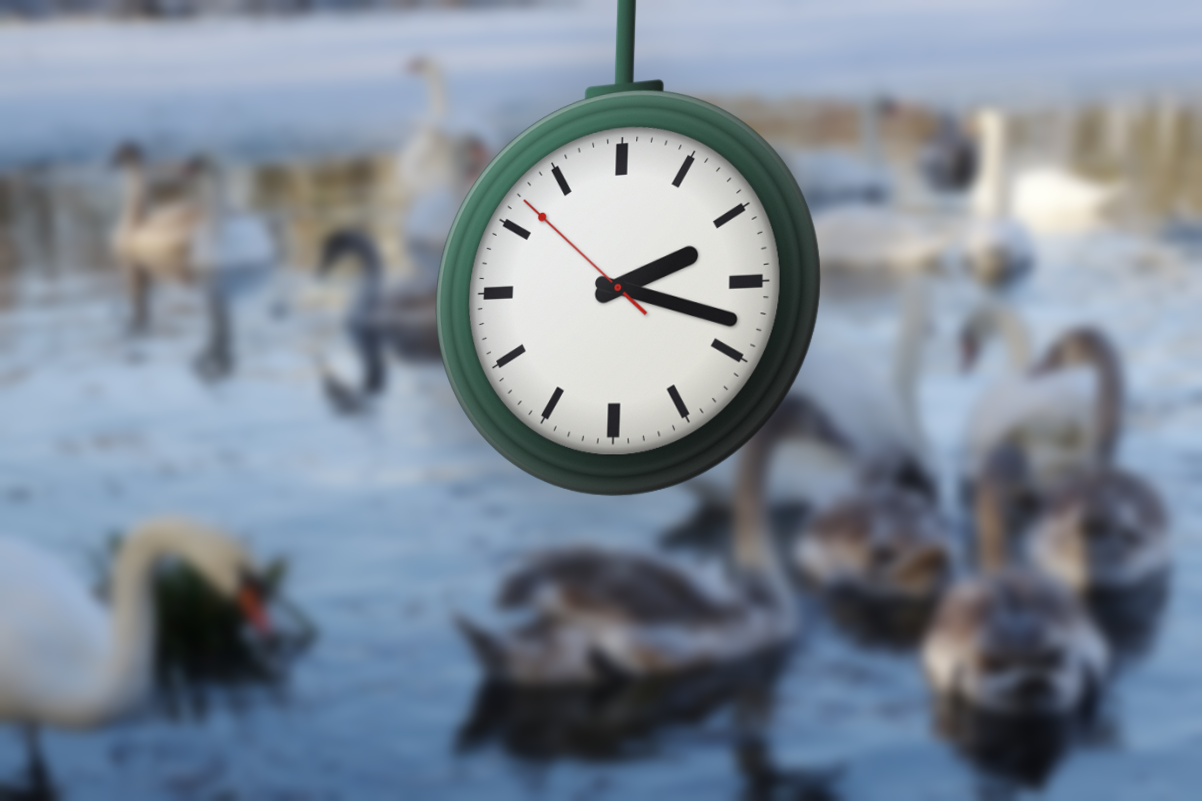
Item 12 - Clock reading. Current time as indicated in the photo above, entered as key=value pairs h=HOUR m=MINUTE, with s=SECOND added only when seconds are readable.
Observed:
h=2 m=17 s=52
